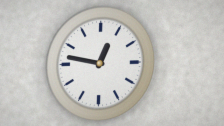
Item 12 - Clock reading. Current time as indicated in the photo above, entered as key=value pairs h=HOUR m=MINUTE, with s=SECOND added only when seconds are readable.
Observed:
h=12 m=47
